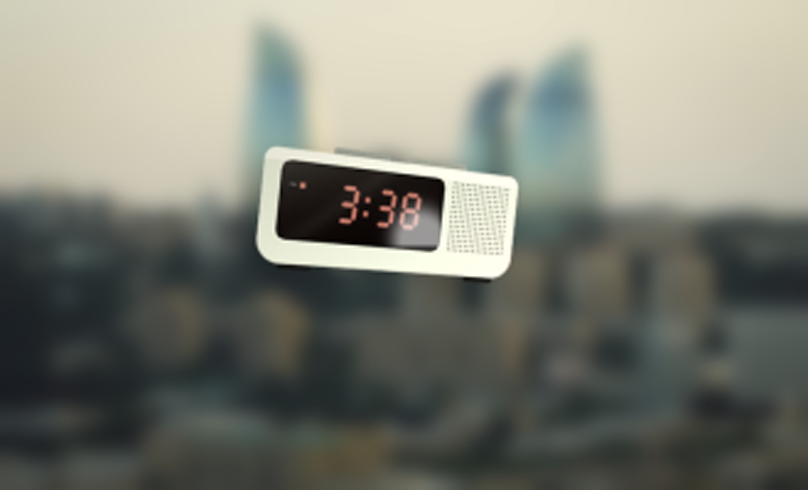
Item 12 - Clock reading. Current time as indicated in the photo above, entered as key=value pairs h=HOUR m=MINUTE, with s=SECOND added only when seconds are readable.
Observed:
h=3 m=38
